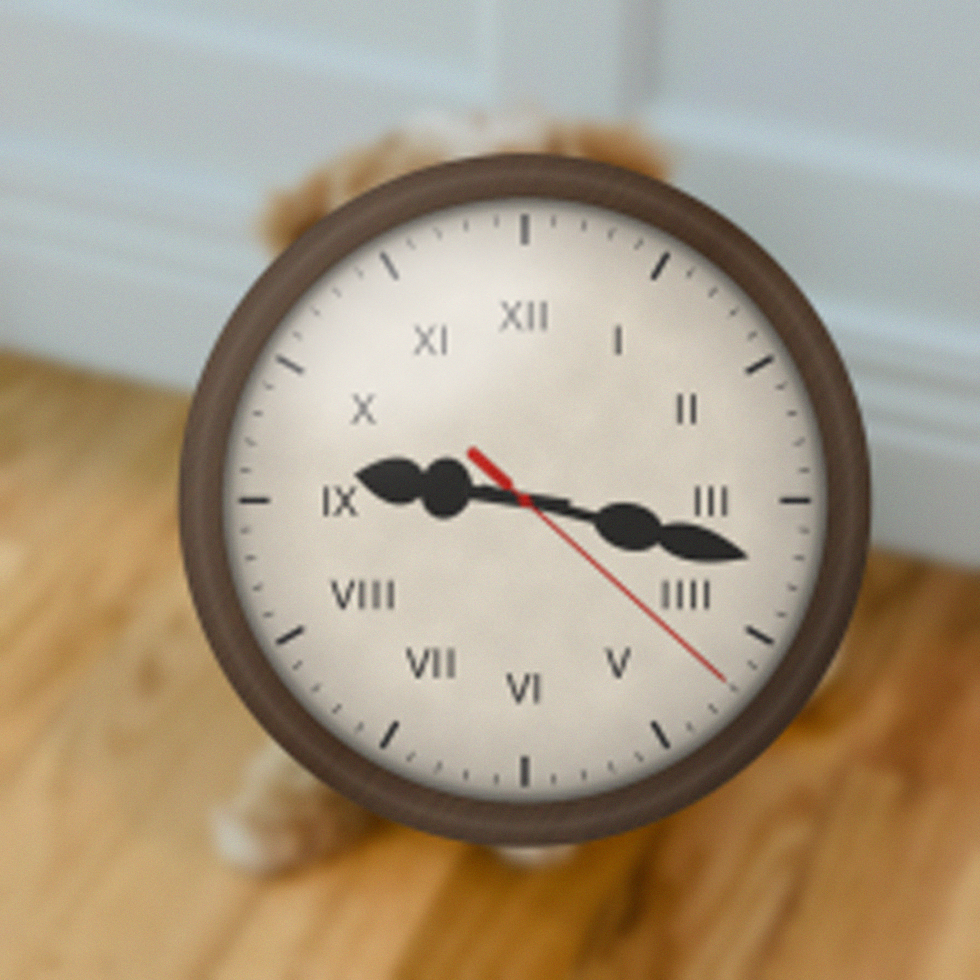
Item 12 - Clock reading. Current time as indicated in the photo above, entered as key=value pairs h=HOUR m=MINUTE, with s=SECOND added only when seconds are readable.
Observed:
h=9 m=17 s=22
